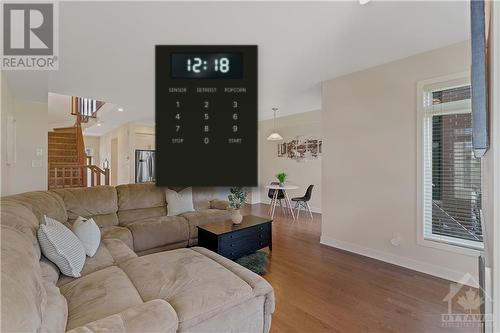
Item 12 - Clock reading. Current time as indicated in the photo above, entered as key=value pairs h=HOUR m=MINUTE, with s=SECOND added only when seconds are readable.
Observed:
h=12 m=18
